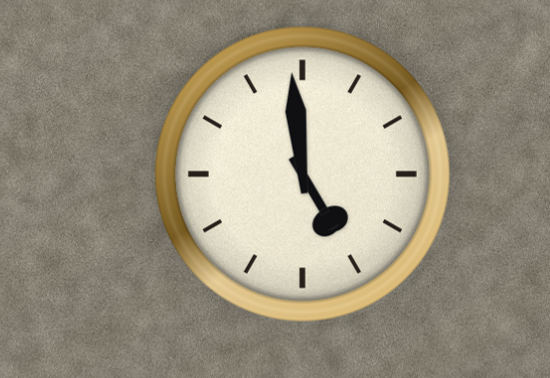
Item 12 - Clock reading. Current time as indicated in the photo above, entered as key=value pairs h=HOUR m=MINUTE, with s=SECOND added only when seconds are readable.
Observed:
h=4 m=59
